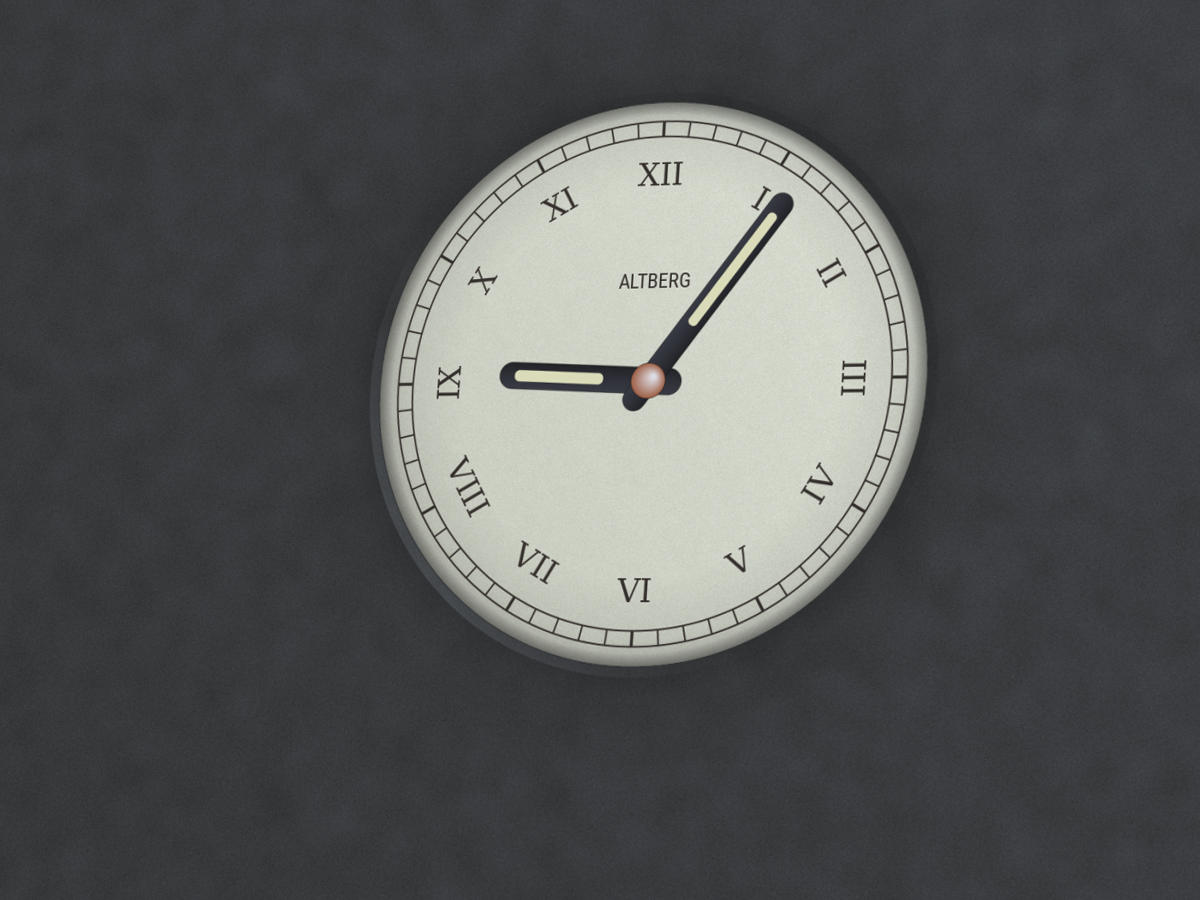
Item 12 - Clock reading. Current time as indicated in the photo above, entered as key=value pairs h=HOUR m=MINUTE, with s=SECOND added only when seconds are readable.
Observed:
h=9 m=6
